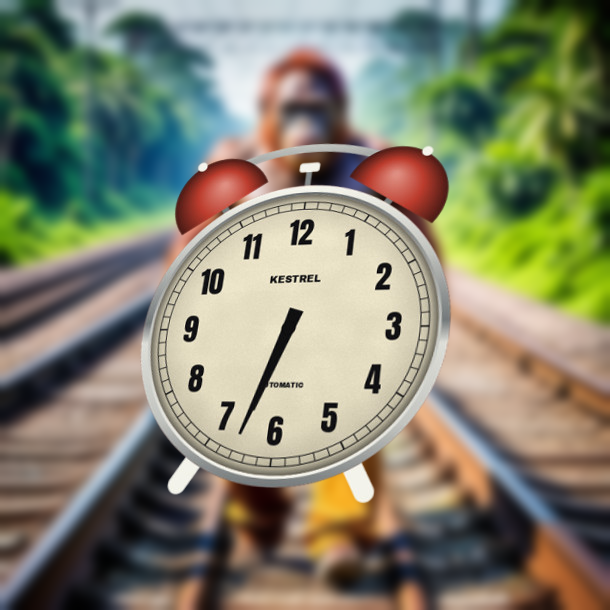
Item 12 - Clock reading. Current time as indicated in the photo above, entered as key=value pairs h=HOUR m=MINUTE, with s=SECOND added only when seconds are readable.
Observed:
h=6 m=33
